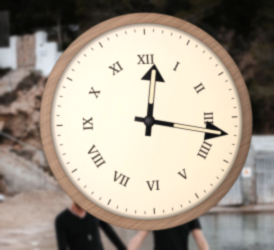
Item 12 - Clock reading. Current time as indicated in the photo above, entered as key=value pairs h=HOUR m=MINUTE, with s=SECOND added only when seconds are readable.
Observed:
h=12 m=17
